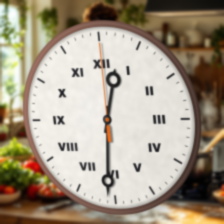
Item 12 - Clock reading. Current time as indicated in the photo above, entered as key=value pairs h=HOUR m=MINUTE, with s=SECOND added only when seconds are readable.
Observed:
h=12 m=31 s=0
